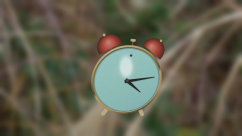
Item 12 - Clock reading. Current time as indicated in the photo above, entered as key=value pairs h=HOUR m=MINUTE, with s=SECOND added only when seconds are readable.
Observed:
h=4 m=13
